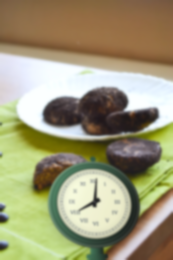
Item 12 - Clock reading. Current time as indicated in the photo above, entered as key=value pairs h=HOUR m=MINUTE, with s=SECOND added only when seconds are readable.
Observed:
h=8 m=1
